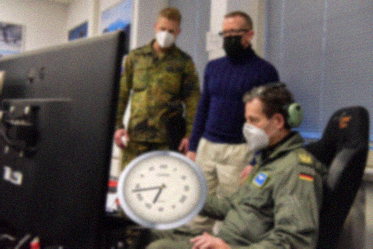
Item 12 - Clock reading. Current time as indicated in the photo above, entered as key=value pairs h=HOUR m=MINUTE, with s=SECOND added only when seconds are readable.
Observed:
h=6 m=43
